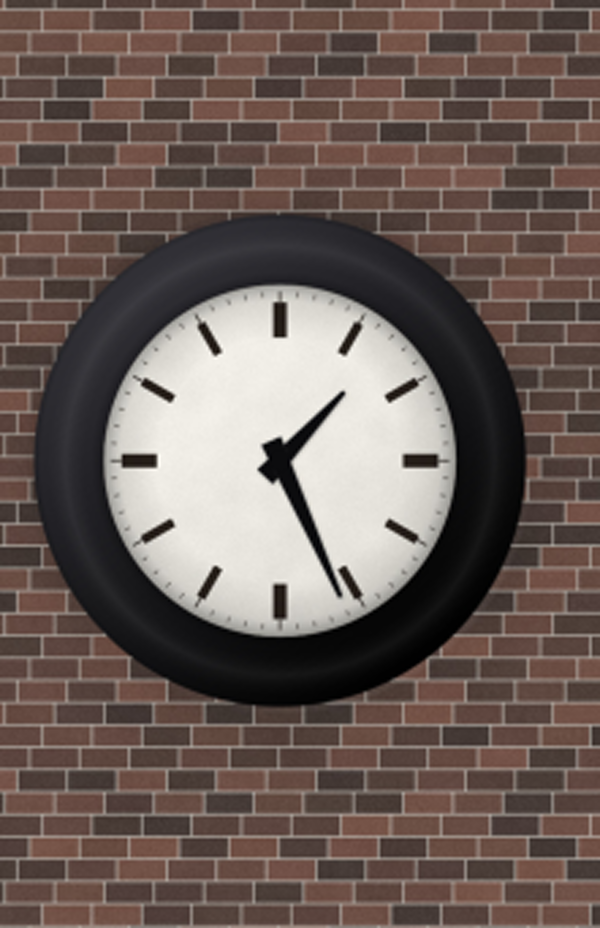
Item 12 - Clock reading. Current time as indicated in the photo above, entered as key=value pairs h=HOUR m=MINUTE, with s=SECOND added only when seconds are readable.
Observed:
h=1 m=26
